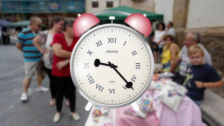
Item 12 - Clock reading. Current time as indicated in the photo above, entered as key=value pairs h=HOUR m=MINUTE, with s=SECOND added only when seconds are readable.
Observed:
h=9 m=23
